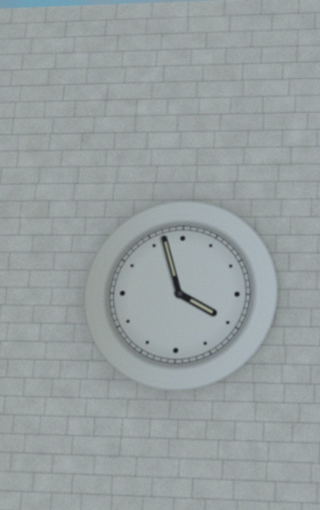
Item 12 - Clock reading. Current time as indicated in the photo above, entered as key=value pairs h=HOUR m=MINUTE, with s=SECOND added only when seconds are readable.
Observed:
h=3 m=57
